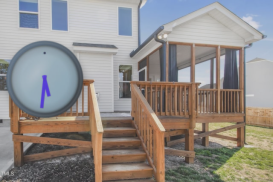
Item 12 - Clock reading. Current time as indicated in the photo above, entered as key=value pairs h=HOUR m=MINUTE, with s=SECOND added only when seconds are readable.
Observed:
h=5 m=31
